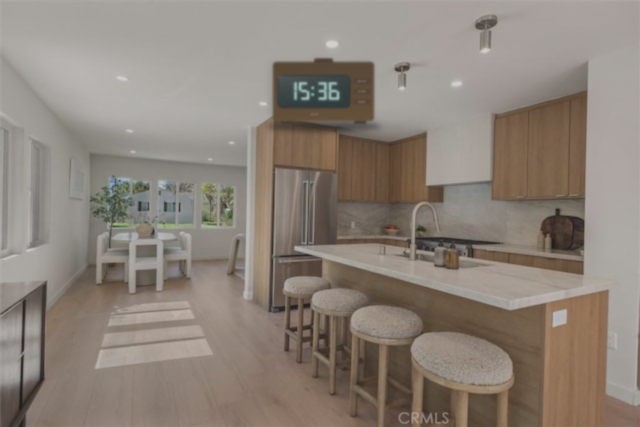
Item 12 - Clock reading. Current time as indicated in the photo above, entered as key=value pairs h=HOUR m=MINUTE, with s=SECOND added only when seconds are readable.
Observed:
h=15 m=36
